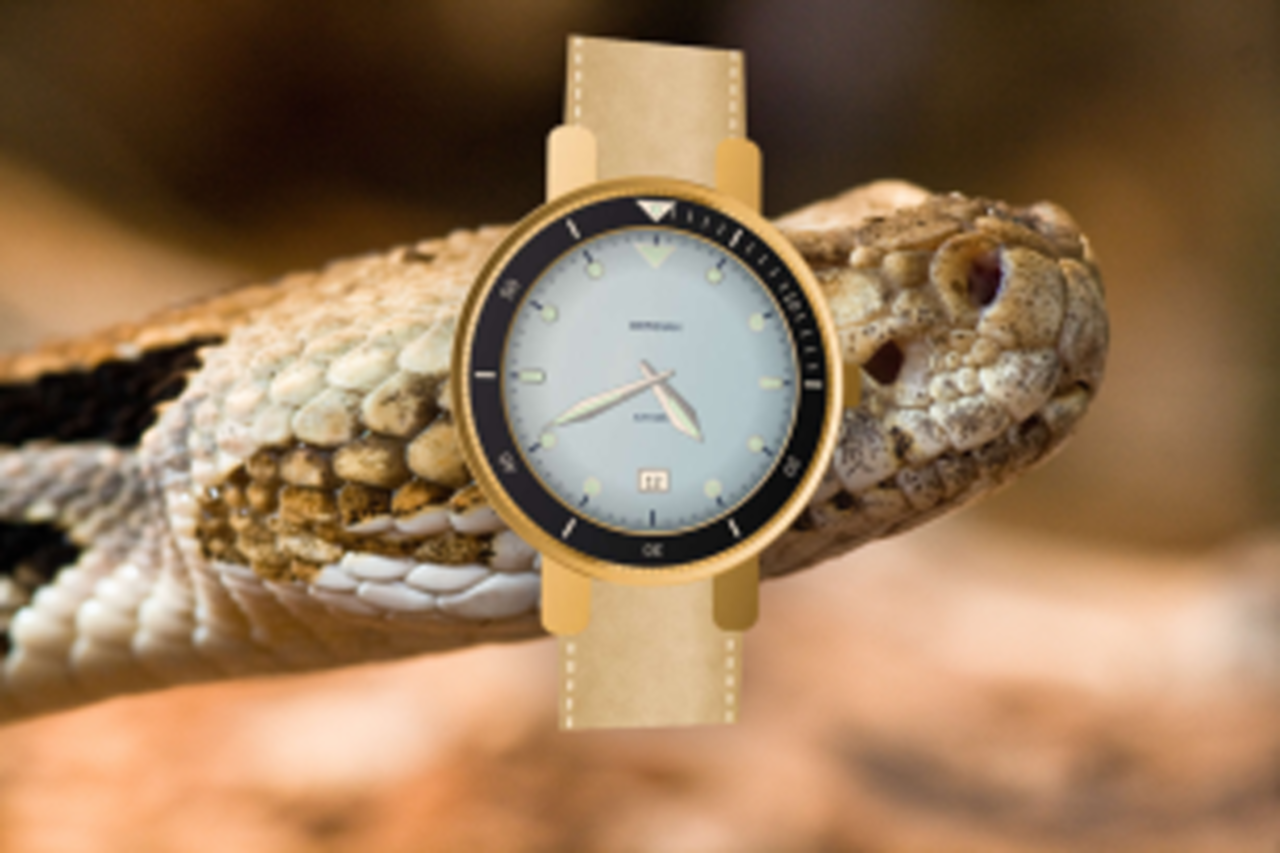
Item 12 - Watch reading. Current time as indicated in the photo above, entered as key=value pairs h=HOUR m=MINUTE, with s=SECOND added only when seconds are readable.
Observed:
h=4 m=41
